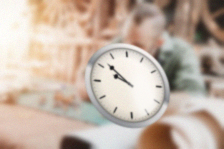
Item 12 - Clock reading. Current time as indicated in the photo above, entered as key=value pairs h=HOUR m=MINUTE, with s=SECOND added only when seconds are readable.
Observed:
h=9 m=52
